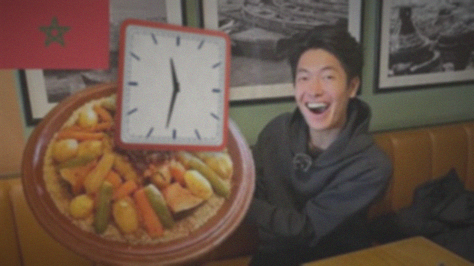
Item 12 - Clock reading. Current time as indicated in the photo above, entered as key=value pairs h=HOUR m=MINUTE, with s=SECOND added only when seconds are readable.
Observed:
h=11 m=32
